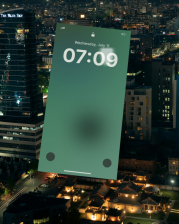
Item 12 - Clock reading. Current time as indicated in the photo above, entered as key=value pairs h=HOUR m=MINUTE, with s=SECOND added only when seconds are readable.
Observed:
h=7 m=9
